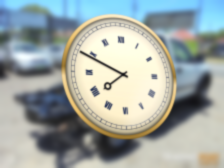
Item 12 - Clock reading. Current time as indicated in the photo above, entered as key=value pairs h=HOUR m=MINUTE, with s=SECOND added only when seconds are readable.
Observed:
h=7 m=49
